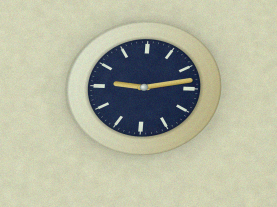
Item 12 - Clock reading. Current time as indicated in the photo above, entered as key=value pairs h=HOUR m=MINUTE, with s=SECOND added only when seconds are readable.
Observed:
h=9 m=13
